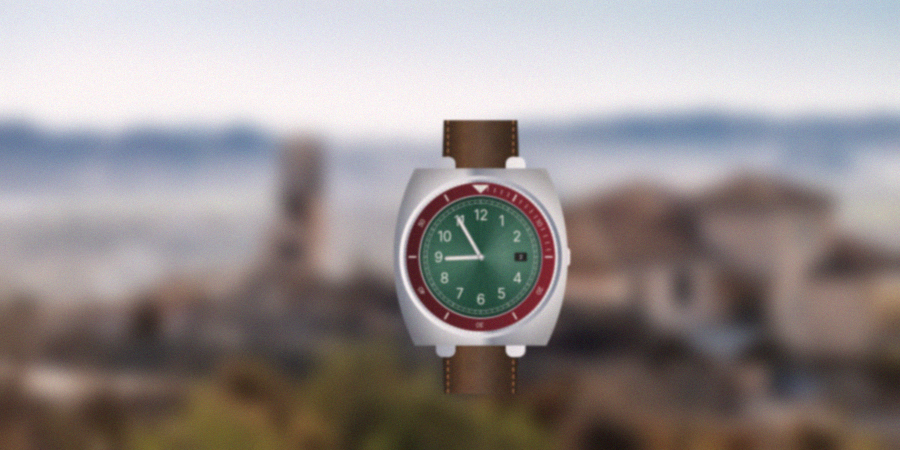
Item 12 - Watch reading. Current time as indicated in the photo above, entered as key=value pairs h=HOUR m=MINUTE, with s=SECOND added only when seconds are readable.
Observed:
h=8 m=55
